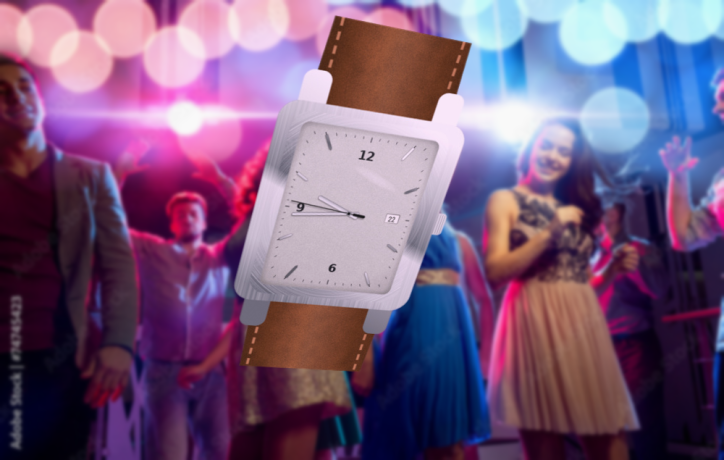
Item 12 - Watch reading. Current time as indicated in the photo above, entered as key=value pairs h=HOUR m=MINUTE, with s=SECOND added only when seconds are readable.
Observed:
h=9 m=43 s=46
